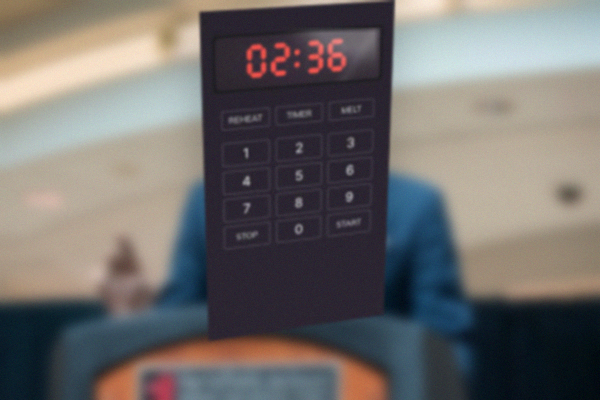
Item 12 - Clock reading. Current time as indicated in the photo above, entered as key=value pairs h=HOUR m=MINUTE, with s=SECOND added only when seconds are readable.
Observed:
h=2 m=36
